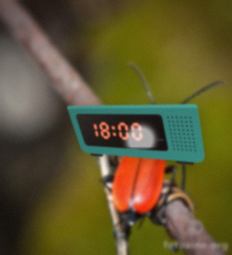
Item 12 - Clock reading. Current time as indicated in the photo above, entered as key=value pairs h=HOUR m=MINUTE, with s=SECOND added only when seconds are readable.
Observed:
h=18 m=0
